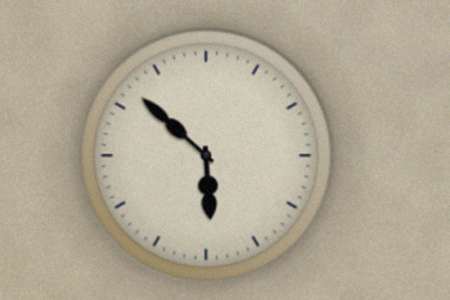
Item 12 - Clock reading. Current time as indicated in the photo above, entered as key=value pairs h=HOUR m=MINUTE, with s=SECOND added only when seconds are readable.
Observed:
h=5 m=52
